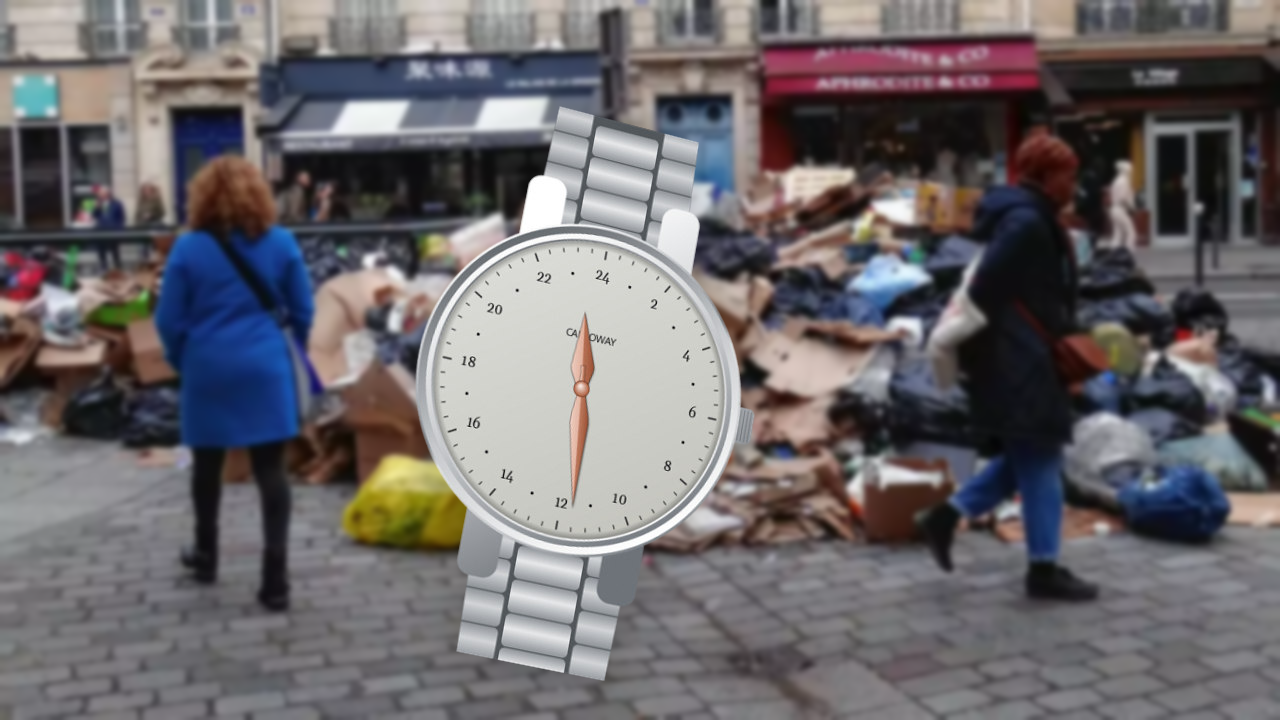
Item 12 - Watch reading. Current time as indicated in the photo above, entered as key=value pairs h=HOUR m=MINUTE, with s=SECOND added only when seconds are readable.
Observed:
h=23 m=29
